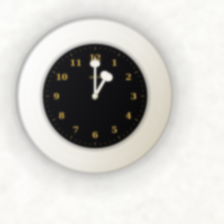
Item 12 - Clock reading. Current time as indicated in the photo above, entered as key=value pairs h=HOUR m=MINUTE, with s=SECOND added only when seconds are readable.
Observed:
h=1 m=0
